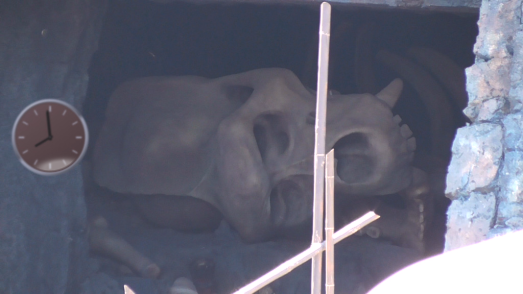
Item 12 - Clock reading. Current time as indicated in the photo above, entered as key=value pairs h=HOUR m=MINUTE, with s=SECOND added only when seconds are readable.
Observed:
h=7 m=59
